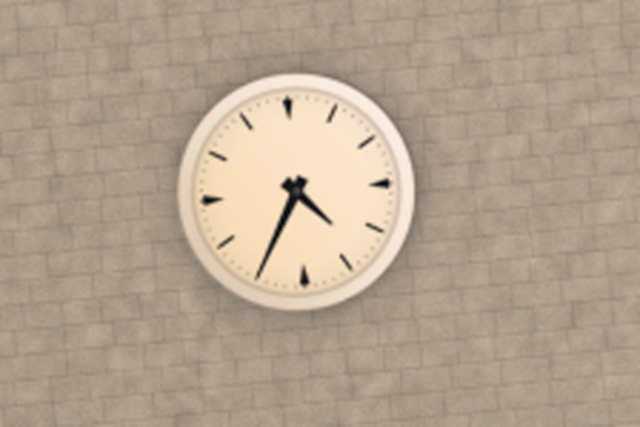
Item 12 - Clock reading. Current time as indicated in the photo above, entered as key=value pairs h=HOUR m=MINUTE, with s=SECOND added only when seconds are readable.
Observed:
h=4 m=35
